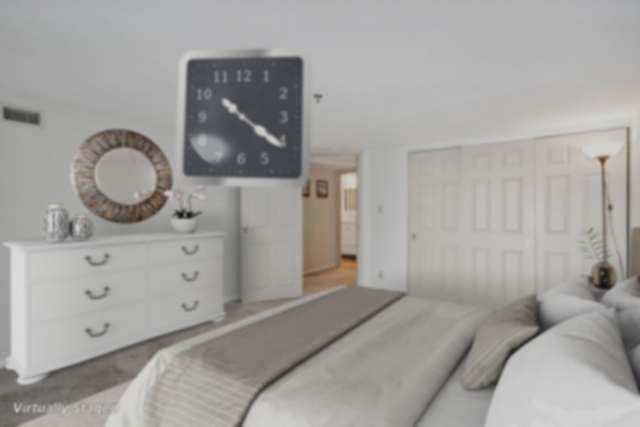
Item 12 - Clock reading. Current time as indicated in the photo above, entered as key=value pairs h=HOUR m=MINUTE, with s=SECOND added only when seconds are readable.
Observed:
h=10 m=21
